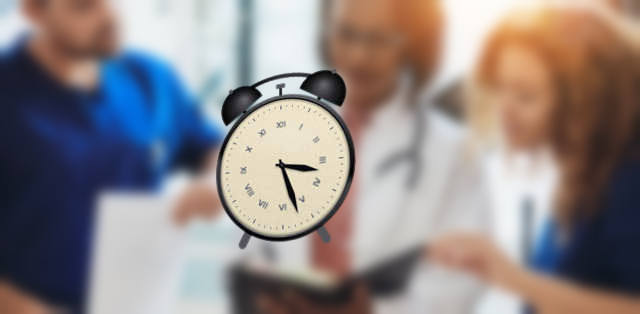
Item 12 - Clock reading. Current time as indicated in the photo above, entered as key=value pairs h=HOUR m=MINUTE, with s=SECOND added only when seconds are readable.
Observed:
h=3 m=27
